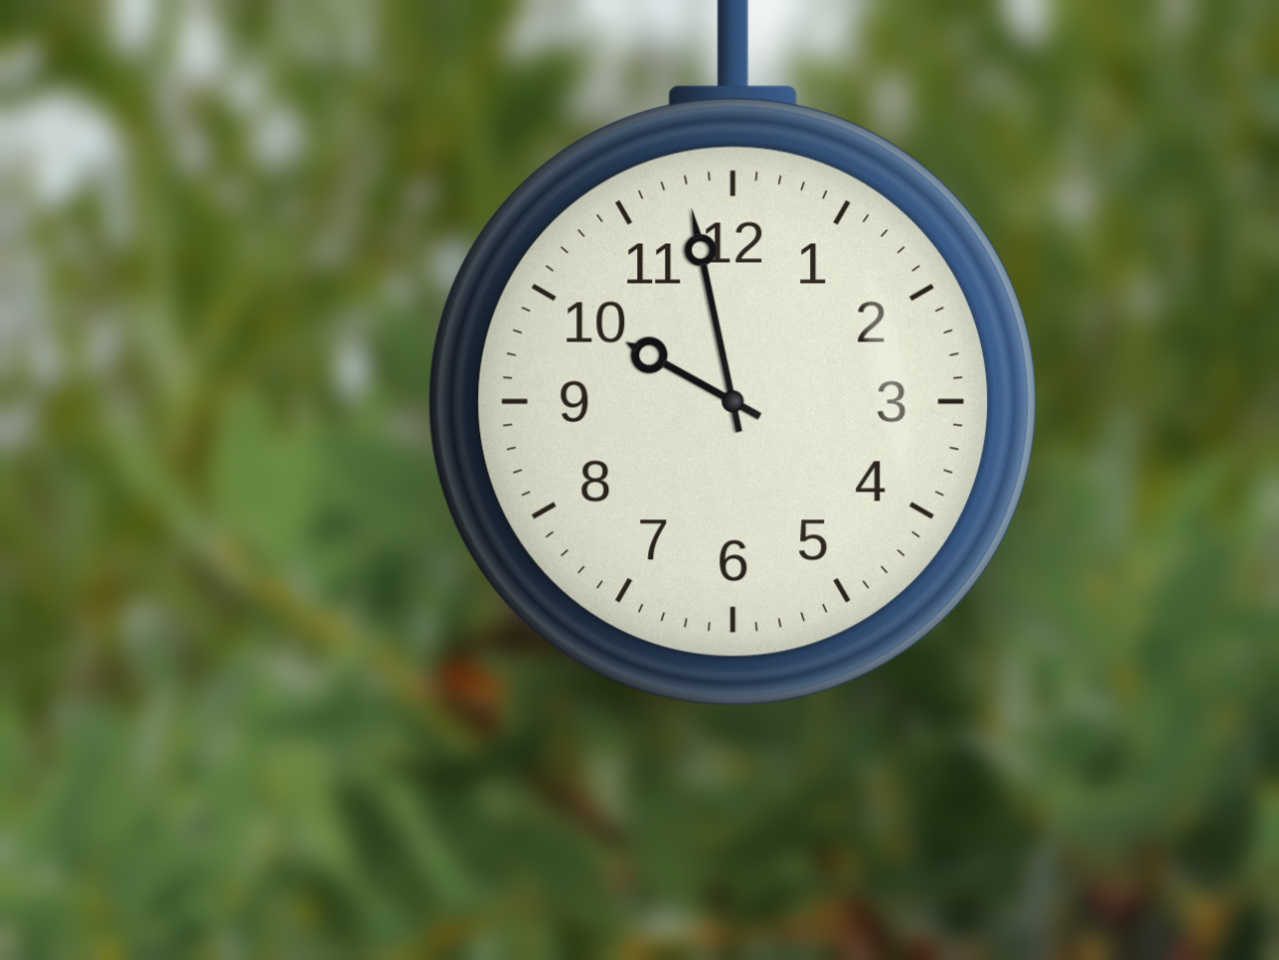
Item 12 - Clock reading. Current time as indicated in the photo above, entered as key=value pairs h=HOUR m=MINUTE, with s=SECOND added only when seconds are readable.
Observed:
h=9 m=58
